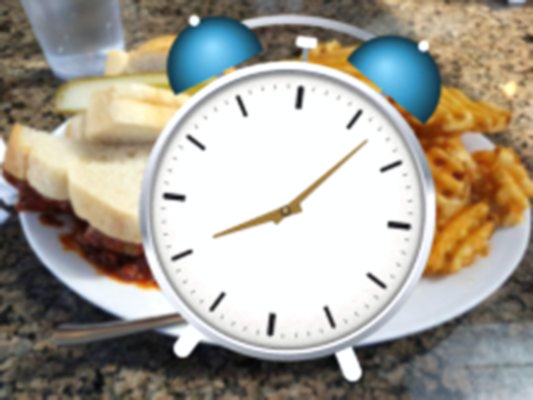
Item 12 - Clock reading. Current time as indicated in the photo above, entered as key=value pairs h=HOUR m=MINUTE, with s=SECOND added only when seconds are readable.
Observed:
h=8 m=7
